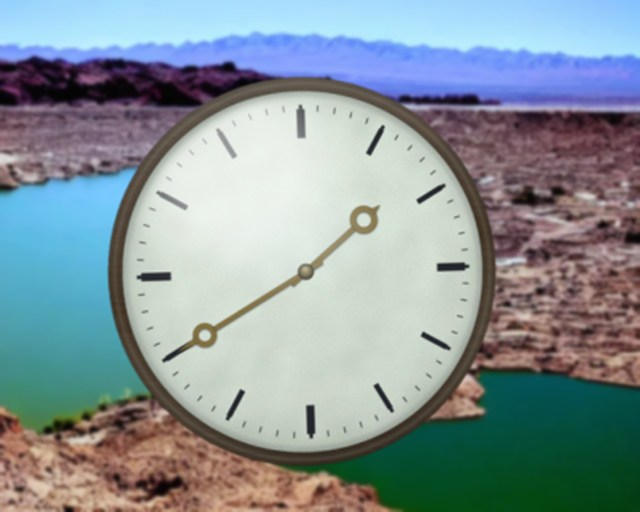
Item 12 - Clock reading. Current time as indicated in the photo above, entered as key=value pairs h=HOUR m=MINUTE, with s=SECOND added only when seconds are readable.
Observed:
h=1 m=40
